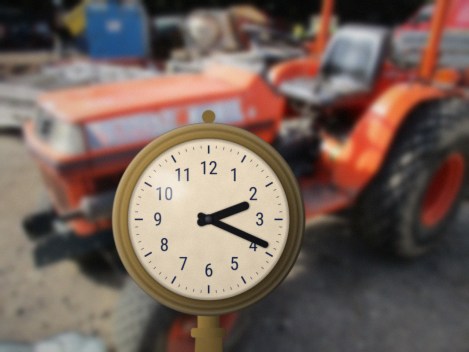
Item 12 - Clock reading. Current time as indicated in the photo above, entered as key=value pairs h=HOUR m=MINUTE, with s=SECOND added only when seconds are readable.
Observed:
h=2 m=19
